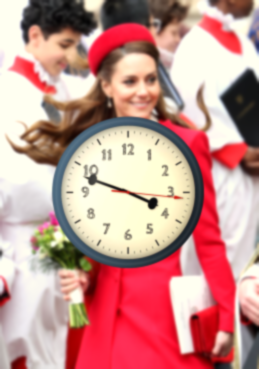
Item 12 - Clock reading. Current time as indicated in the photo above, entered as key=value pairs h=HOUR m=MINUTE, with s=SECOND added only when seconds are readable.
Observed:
h=3 m=48 s=16
